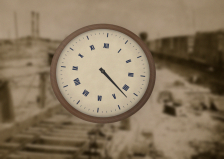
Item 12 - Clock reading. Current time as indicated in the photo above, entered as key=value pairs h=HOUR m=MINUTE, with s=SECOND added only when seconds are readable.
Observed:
h=4 m=22
